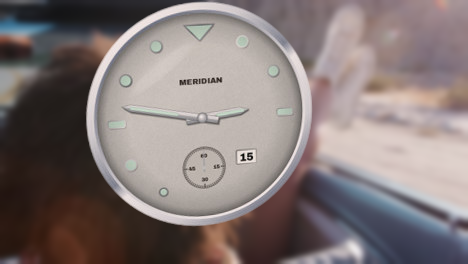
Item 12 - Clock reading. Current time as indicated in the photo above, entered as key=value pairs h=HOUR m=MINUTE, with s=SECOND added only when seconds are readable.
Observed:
h=2 m=47
